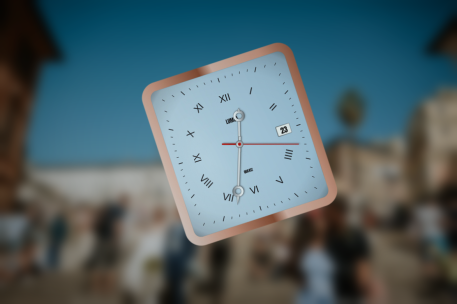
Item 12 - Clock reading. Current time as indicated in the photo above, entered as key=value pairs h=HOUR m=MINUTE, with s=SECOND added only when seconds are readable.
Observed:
h=12 m=33 s=18
